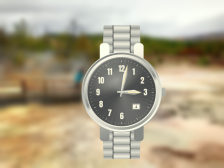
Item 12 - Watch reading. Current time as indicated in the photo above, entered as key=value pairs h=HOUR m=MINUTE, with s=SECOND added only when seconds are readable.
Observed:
h=3 m=2
